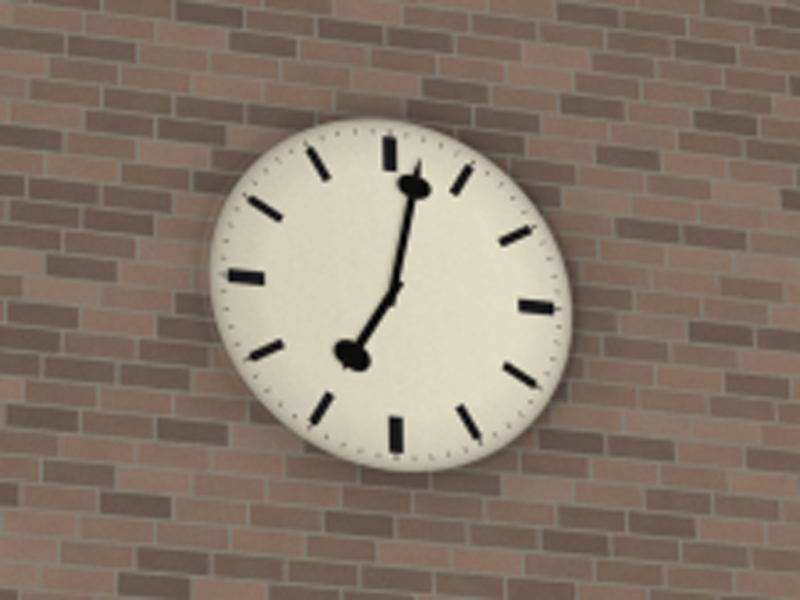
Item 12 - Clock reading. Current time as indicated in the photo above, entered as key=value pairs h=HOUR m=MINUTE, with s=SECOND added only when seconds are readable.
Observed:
h=7 m=2
